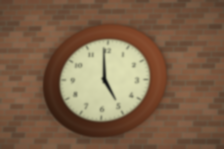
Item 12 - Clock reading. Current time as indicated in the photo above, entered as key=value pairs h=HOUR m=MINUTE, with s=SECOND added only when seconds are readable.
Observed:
h=4 m=59
